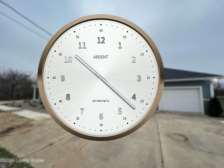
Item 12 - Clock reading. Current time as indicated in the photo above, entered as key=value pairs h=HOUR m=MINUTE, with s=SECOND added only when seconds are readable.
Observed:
h=10 m=22
